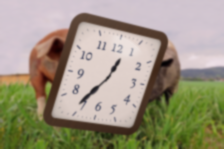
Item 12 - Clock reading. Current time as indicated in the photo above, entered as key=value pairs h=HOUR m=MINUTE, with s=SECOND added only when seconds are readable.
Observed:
h=12 m=36
